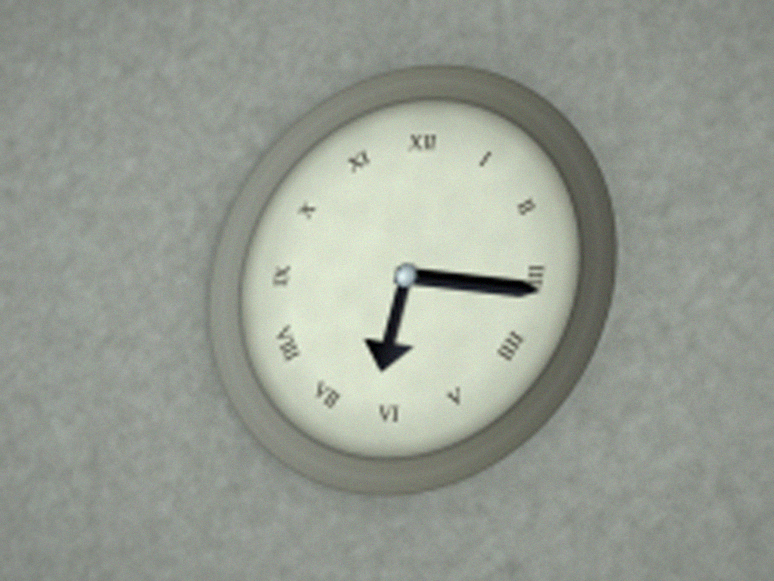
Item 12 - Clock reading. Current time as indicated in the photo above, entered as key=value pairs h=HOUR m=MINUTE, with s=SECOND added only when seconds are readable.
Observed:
h=6 m=16
